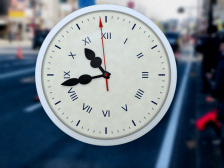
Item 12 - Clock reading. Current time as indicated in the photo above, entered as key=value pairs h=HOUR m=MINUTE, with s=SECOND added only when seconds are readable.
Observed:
h=10 m=42 s=59
